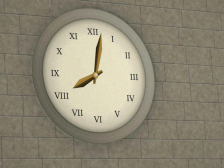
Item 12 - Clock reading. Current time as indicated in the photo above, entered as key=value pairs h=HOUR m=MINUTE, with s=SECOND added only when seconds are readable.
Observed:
h=8 m=2
